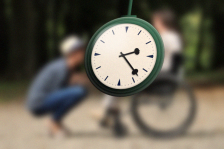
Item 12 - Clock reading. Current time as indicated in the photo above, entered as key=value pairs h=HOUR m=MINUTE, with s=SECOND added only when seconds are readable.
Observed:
h=2 m=23
